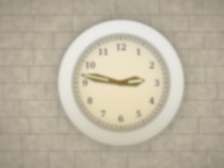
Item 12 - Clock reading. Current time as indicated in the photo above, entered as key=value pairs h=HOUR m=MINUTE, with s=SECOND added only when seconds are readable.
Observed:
h=2 m=47
